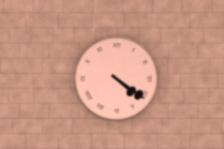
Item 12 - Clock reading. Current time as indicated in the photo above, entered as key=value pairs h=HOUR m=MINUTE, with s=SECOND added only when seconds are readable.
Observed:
h=4 m=21
